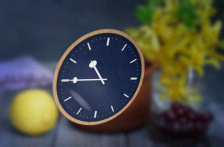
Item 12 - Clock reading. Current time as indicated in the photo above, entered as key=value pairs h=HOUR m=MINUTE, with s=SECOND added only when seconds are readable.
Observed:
h=10 m=45
